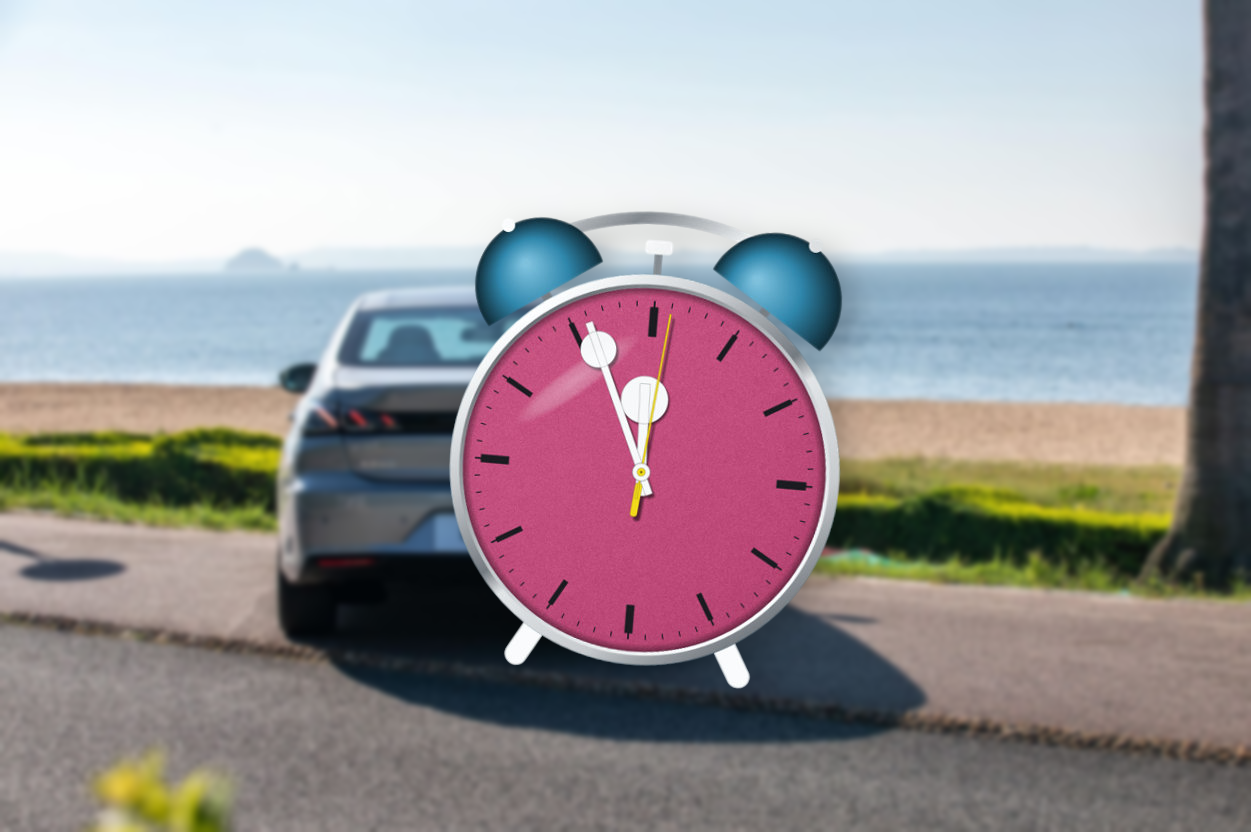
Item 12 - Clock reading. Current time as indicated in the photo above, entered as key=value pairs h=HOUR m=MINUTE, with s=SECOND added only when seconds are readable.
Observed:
h=11 m=56 s=1
